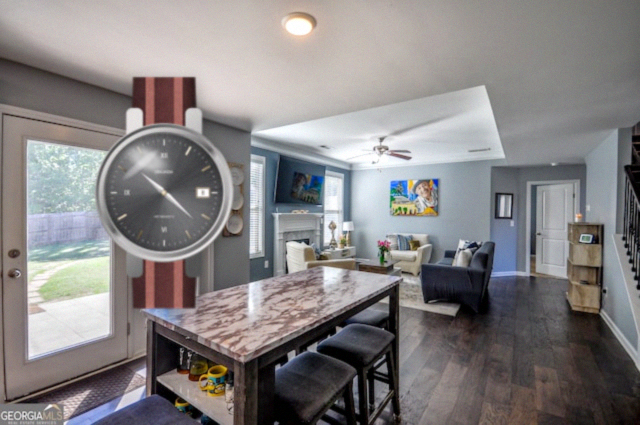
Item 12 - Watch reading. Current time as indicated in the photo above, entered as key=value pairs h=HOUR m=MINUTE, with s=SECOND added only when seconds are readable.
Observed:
h=10 m=22
